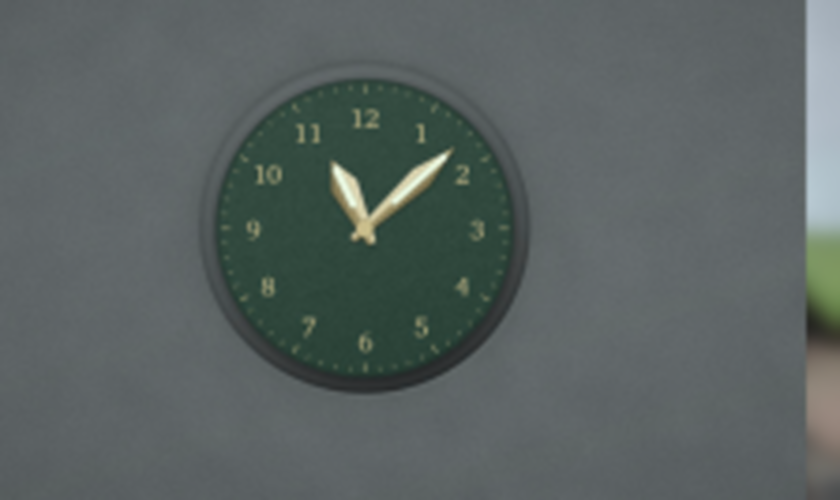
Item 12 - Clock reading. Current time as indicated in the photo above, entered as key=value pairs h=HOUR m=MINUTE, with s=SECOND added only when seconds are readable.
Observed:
h=11 m=8
